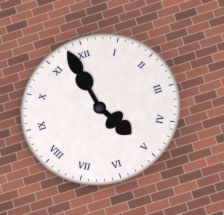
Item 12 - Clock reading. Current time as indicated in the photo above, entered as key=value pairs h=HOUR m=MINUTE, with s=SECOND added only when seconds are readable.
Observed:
h=4 m=58
